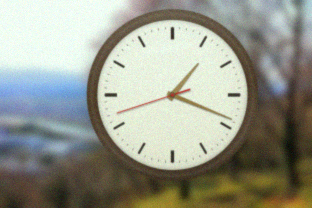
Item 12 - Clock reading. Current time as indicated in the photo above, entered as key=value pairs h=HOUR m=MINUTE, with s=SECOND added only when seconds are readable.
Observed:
h=1 m=18 s=42
